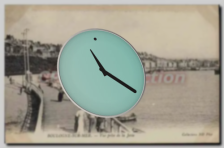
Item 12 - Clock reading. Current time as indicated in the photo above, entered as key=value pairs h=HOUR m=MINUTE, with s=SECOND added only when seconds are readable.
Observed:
h=11 m=22
